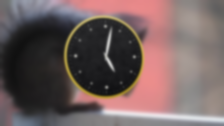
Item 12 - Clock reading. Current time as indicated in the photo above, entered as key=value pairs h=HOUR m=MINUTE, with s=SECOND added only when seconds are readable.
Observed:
h=5 m=2
